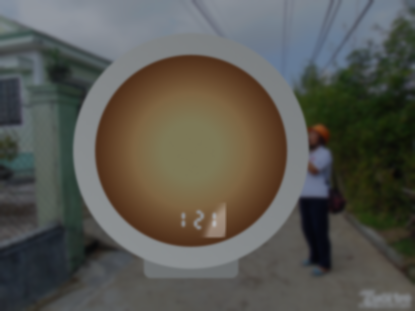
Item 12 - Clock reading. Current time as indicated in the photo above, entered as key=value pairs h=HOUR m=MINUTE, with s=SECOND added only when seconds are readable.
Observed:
h=1 m=21
